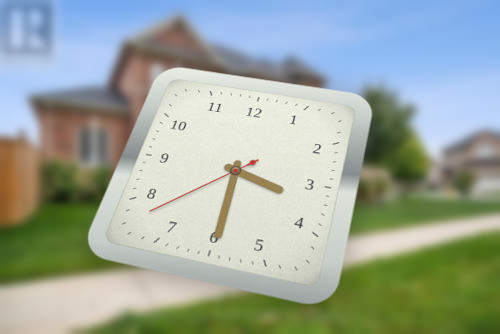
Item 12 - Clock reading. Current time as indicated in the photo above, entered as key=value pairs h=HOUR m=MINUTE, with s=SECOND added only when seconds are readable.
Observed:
h=3 m=29 s=38
